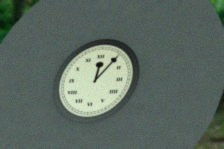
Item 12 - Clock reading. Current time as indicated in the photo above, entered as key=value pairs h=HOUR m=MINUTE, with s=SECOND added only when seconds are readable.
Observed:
h=12 m=6
